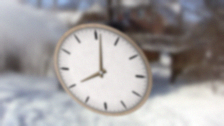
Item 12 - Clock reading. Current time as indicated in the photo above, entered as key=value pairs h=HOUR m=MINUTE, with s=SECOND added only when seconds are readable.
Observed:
h=8 m=1
